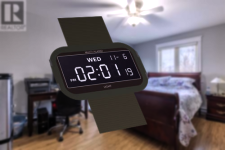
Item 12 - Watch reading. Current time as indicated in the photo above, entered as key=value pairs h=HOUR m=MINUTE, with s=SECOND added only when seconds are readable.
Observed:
h=2 m=1 s=19
